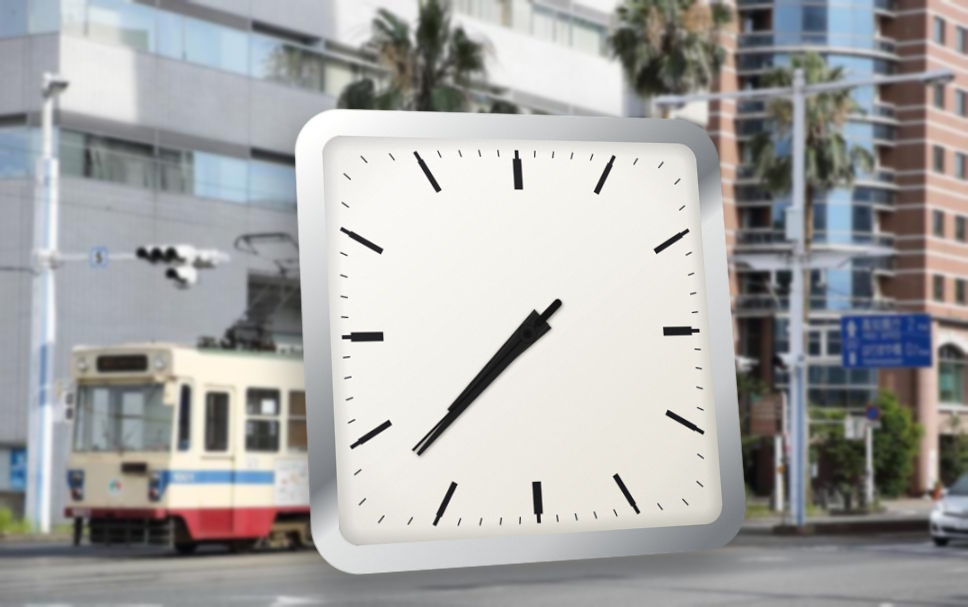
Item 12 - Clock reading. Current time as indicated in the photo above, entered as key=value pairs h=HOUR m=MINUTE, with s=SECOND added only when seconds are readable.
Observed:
h=7 m=37 s=38
